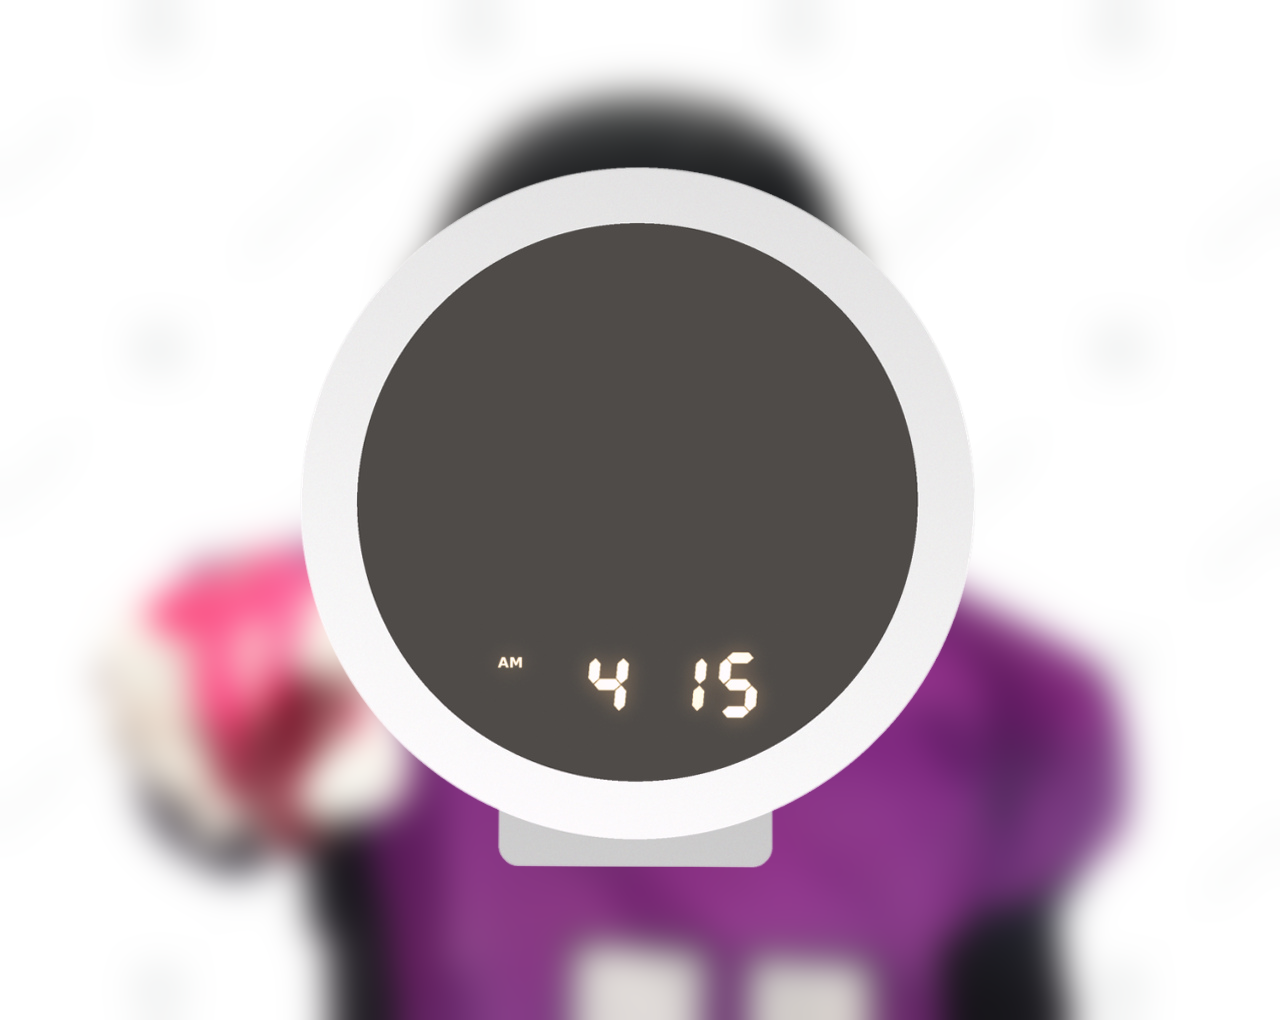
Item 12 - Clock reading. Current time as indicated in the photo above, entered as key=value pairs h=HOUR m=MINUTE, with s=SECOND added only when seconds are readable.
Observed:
h=4 m=15
